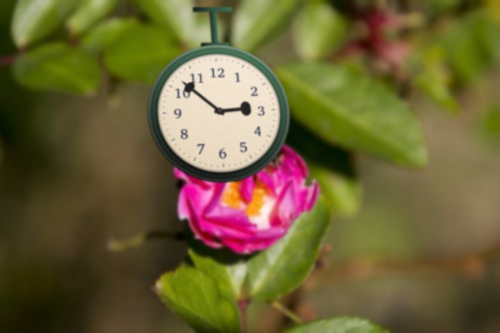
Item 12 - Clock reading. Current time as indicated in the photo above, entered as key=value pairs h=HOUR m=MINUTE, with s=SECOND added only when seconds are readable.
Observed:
h=2 m=52
